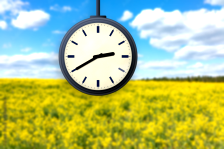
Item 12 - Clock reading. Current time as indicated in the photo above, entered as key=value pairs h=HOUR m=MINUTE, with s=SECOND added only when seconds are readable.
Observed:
h=2 m=40
